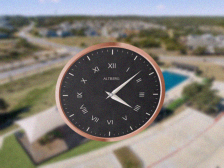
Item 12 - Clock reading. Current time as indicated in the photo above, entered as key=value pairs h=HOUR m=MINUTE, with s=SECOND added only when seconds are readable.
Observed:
h=4 m=8
